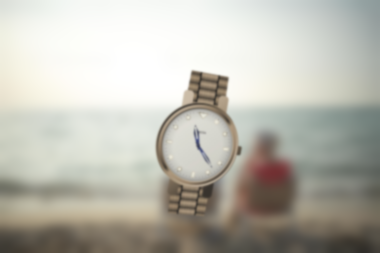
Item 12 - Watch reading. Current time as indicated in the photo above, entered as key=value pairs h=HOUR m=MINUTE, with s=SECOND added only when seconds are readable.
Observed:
h=11 m=23
